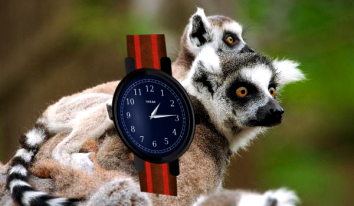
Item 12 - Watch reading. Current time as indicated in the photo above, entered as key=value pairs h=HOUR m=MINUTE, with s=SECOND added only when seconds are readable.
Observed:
h=1 m=14
